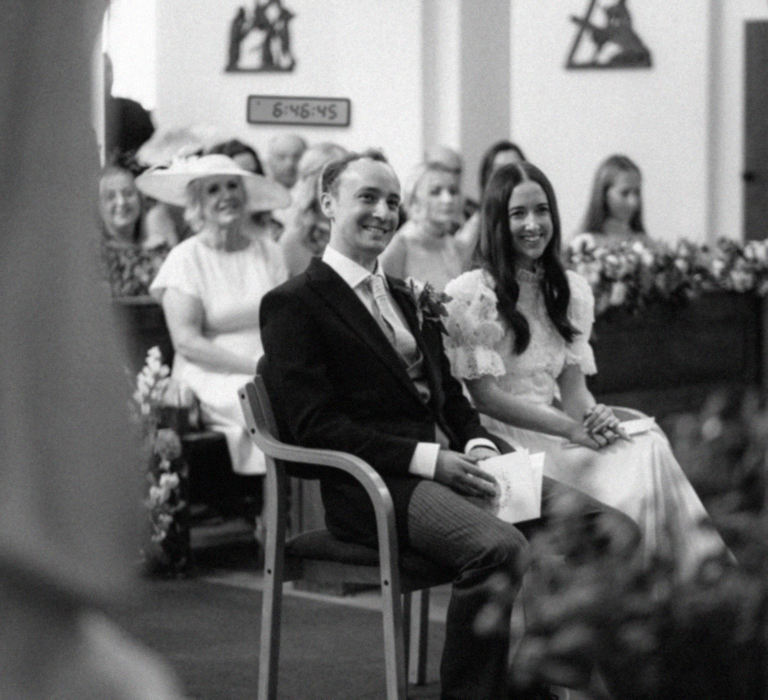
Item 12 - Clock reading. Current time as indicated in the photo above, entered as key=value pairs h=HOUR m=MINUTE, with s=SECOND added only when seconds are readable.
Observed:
h=6 m=46 s=45
